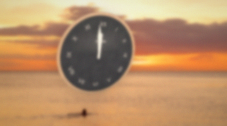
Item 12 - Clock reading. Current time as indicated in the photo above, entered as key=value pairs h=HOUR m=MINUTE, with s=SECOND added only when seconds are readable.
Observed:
h=11 m=59
